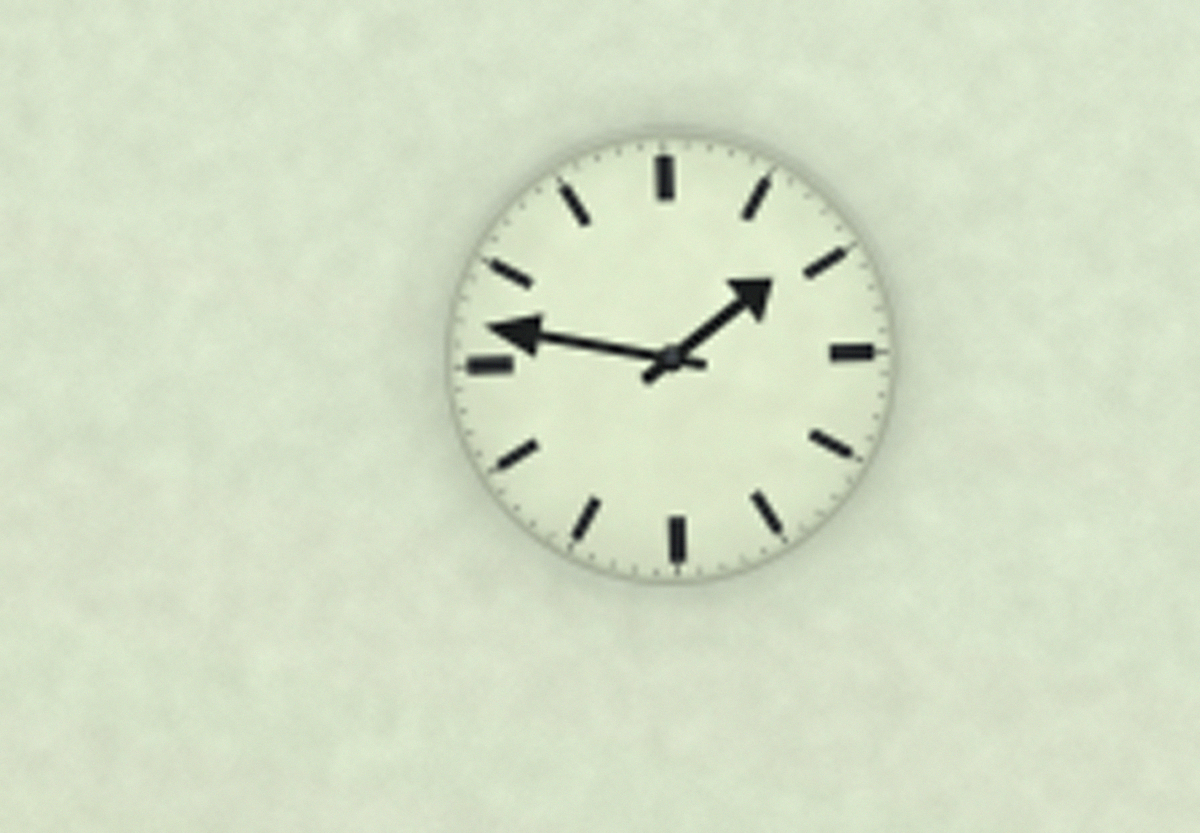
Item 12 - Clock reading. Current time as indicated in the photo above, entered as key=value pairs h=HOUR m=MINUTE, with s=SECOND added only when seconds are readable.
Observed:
h=1 m=47
